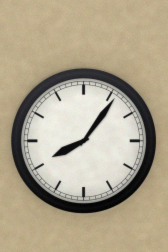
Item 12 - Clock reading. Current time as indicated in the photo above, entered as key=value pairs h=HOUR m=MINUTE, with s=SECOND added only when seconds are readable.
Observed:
h=8 m=6
